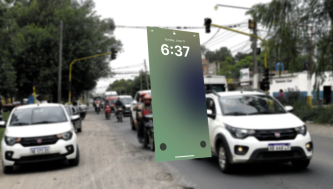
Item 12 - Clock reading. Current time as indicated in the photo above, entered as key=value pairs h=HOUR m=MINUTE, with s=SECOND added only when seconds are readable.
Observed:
h=6 m=37
